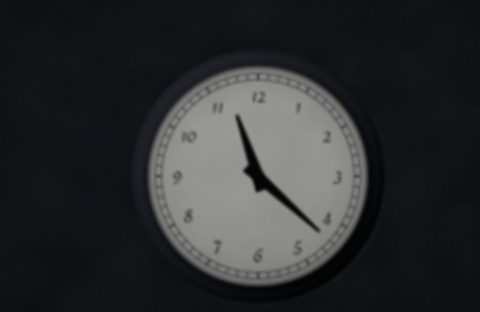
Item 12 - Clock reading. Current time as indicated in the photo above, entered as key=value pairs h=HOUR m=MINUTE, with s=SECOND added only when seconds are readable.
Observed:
h=11 m=22
